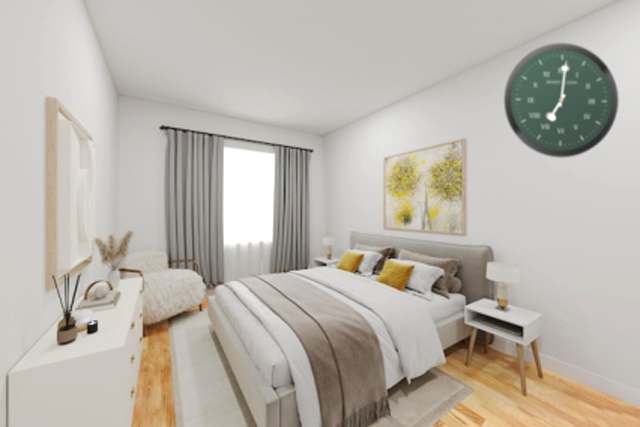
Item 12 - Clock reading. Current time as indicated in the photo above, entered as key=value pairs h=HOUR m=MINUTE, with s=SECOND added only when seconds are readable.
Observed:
h=7 m=1
